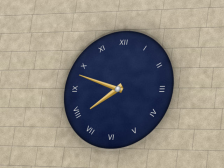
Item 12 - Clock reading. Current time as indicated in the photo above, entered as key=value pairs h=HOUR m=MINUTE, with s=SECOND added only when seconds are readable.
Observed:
h=7 m=48
